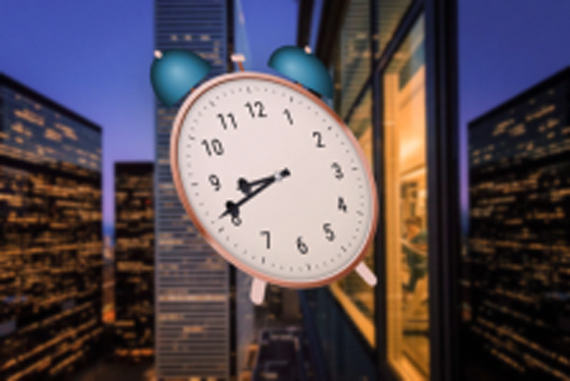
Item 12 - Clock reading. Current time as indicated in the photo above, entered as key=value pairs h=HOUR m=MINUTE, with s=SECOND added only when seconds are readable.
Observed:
h=8 m=41
